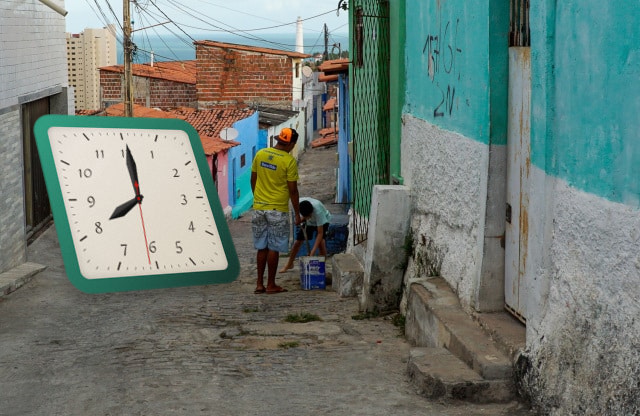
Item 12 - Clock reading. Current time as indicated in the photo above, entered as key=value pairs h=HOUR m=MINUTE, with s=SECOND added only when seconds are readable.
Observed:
h=8 m=0 s=31
